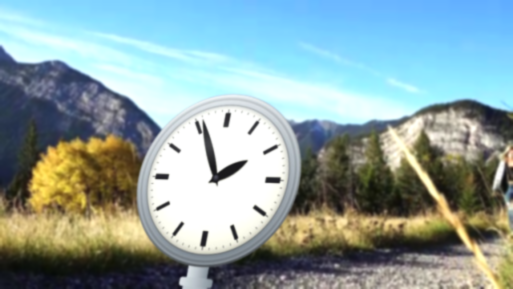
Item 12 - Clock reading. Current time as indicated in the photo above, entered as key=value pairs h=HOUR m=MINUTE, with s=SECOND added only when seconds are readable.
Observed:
h=1 m=56
